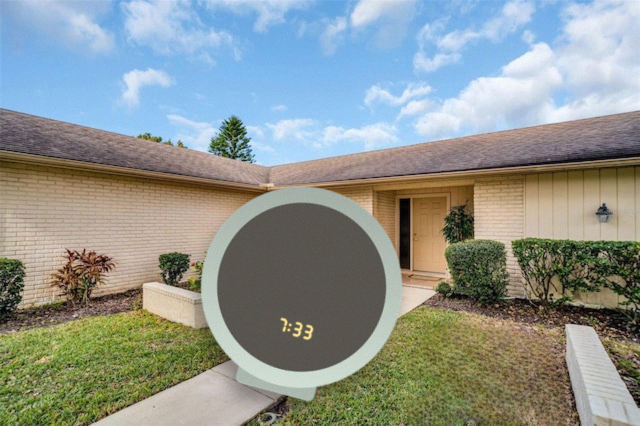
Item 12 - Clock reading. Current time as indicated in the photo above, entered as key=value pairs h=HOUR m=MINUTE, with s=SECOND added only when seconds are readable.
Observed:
h=7 m=33
